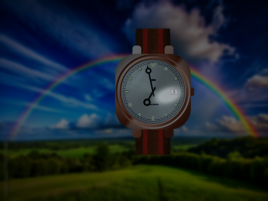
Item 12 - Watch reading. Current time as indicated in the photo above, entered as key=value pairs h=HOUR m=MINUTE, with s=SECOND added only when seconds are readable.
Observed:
h=6 m=58
